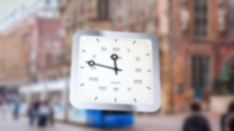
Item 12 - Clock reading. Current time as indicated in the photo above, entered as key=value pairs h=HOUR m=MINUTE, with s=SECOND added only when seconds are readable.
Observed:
h=11 m=47
